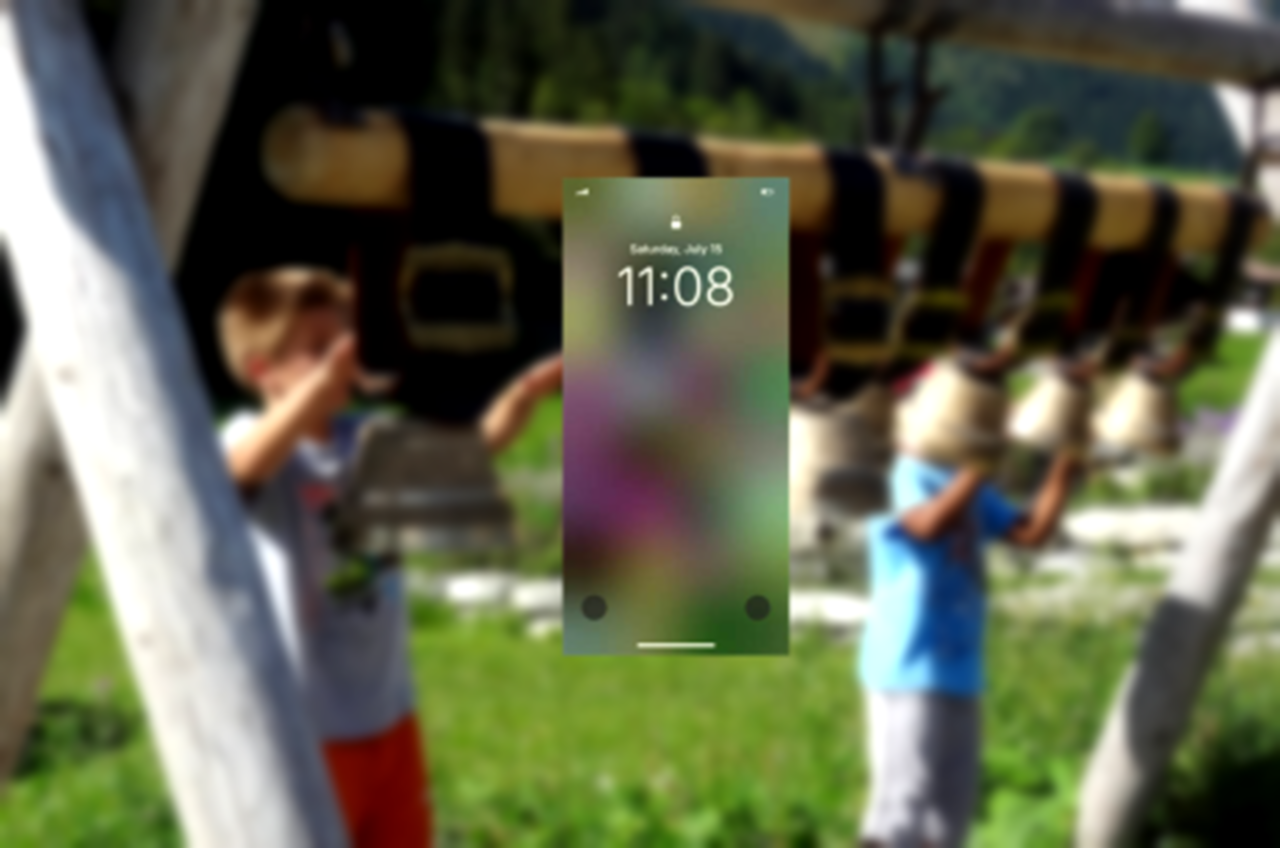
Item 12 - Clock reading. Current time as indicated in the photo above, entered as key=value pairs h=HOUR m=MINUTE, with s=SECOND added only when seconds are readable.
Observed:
h=11 m=8
